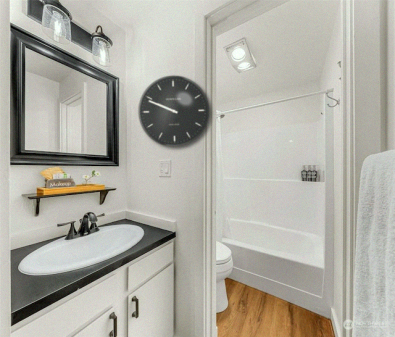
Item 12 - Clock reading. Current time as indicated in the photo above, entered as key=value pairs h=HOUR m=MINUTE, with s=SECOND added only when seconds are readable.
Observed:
h=9 m=49
